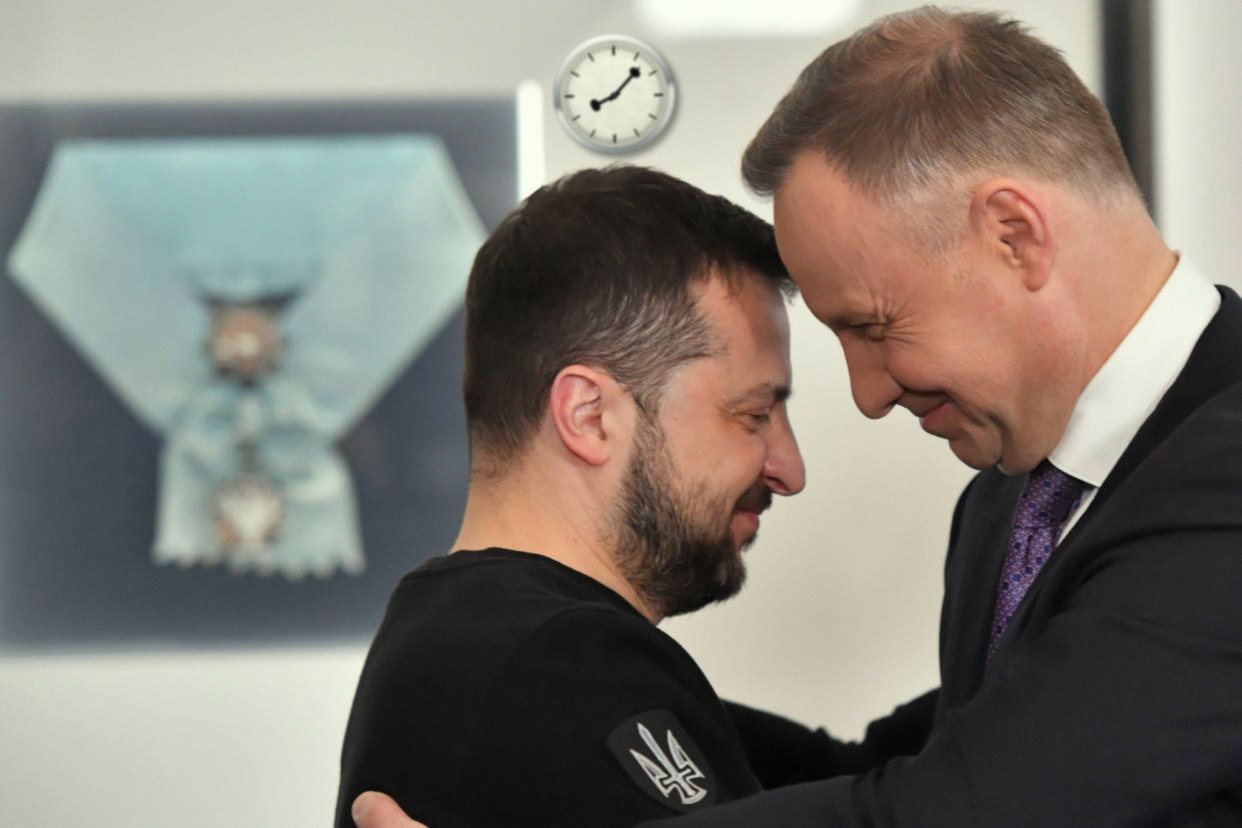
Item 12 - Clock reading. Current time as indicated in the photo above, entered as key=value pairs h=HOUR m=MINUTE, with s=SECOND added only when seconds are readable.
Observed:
h=8 m=7
